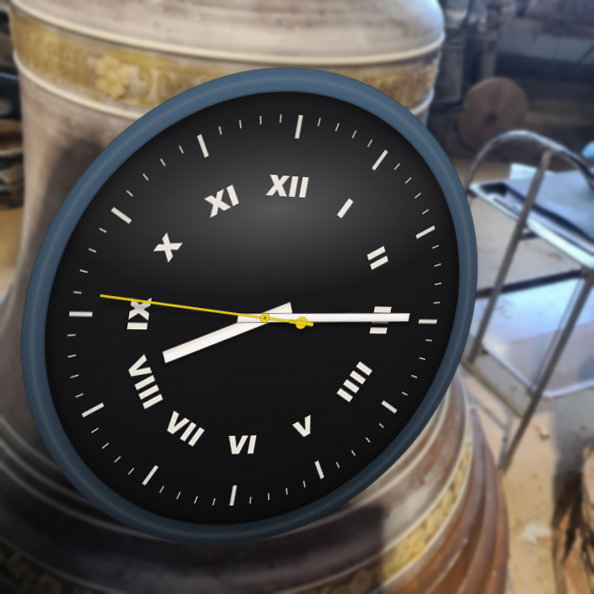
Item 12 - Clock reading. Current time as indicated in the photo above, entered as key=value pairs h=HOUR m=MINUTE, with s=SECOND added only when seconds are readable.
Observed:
h=8 m=14 s=46
